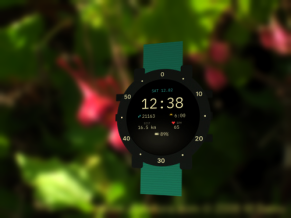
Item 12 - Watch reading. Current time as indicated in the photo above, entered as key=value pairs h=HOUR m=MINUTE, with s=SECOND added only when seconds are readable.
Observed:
h=12 m=38
